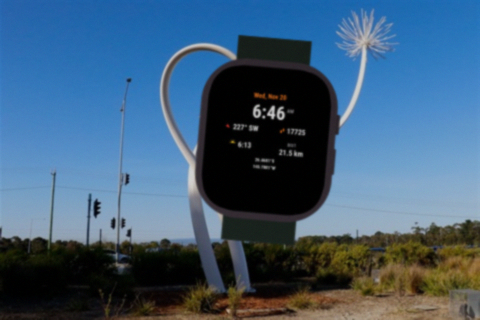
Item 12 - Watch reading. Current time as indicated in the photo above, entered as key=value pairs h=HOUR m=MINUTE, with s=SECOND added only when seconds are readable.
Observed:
h=6 m=46
